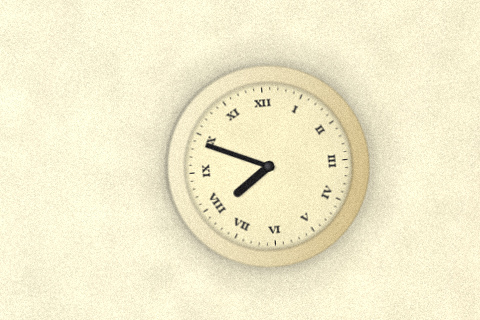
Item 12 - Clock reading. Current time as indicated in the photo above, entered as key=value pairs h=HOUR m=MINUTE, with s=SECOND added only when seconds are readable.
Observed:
h=7 m=49
